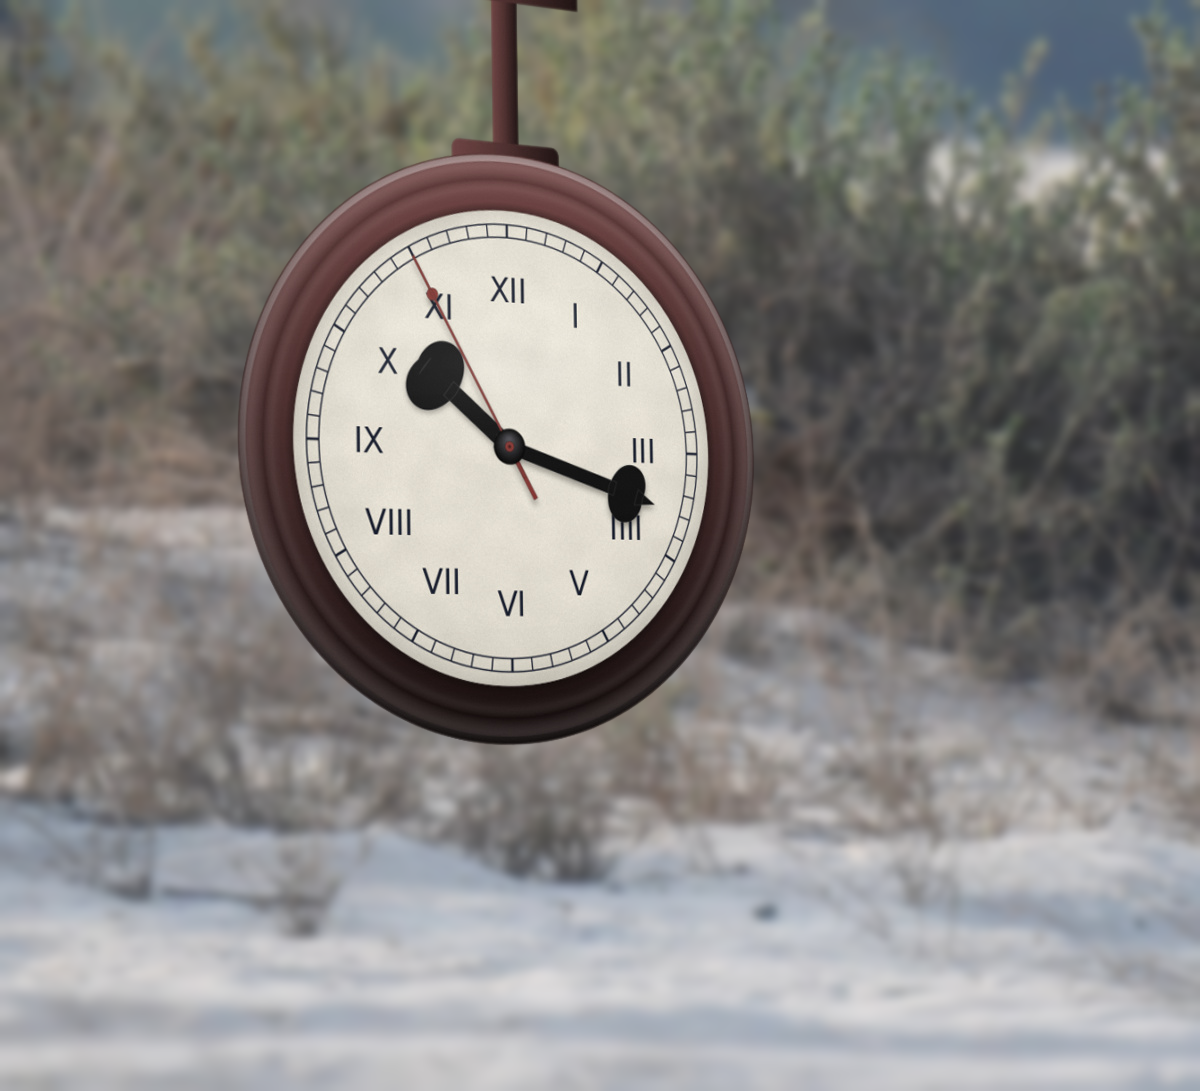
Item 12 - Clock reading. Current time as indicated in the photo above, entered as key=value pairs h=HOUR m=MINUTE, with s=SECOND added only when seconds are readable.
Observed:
h=10 m=17 s=55
